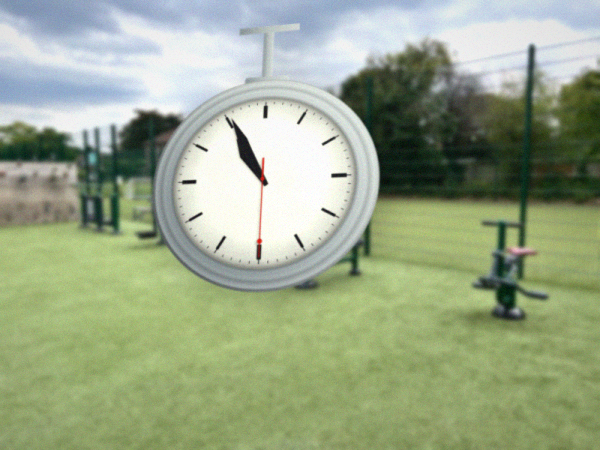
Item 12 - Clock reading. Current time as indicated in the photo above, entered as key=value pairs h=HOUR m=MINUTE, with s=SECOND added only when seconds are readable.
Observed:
h=10 m=55 s=30
